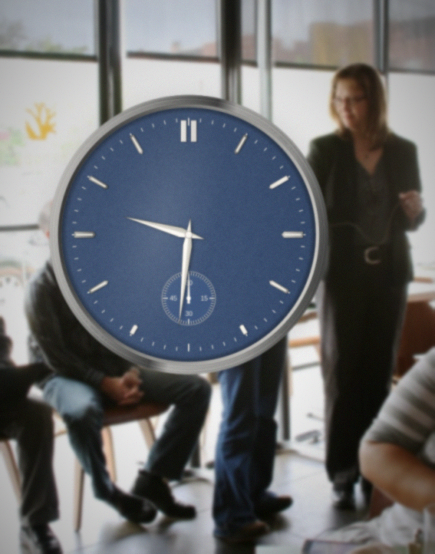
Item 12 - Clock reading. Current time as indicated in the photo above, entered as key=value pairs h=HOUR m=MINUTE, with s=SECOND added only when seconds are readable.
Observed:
h=9 m=31
